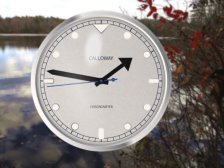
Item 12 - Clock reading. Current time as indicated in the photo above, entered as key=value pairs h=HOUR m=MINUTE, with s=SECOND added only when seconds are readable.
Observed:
h=1 m=46 s=44
